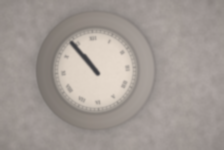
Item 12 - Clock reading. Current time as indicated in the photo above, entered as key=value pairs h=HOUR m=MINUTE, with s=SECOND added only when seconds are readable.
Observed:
h=10 m=54
